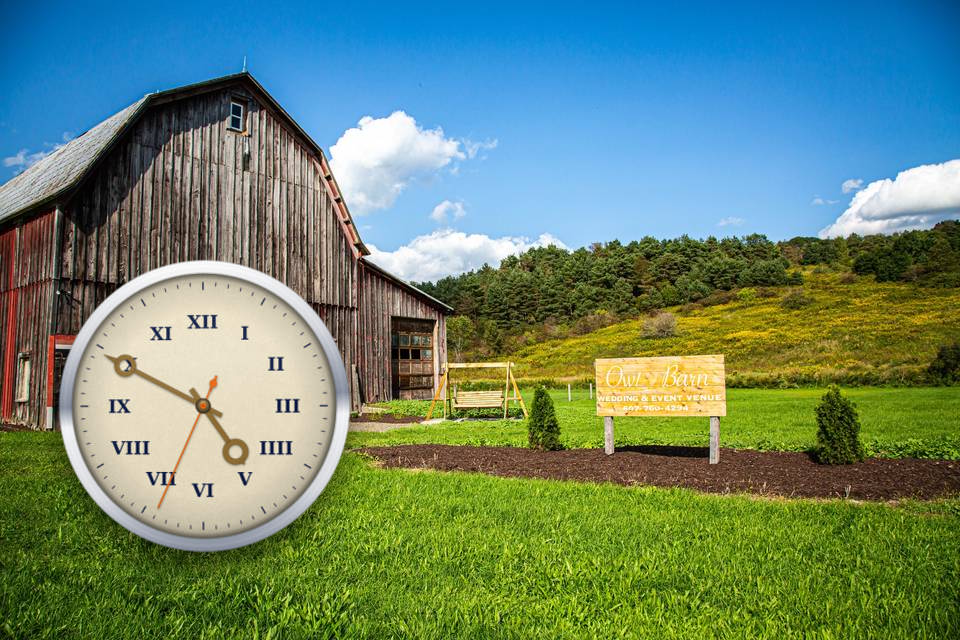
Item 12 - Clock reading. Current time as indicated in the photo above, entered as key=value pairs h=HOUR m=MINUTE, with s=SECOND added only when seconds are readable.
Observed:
h=4 m=49 s=34
